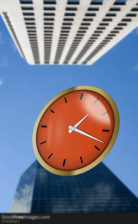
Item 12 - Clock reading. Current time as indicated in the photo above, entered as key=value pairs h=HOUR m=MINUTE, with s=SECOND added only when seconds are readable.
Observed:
h=1 m=18
